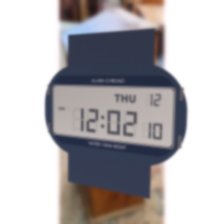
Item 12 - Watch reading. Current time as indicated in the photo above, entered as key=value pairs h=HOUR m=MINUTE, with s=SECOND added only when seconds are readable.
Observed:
h=12 m=2 s=10
